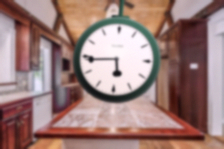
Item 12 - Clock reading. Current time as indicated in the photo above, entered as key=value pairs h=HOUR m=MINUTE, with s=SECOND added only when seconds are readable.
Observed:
h=5 m=44
